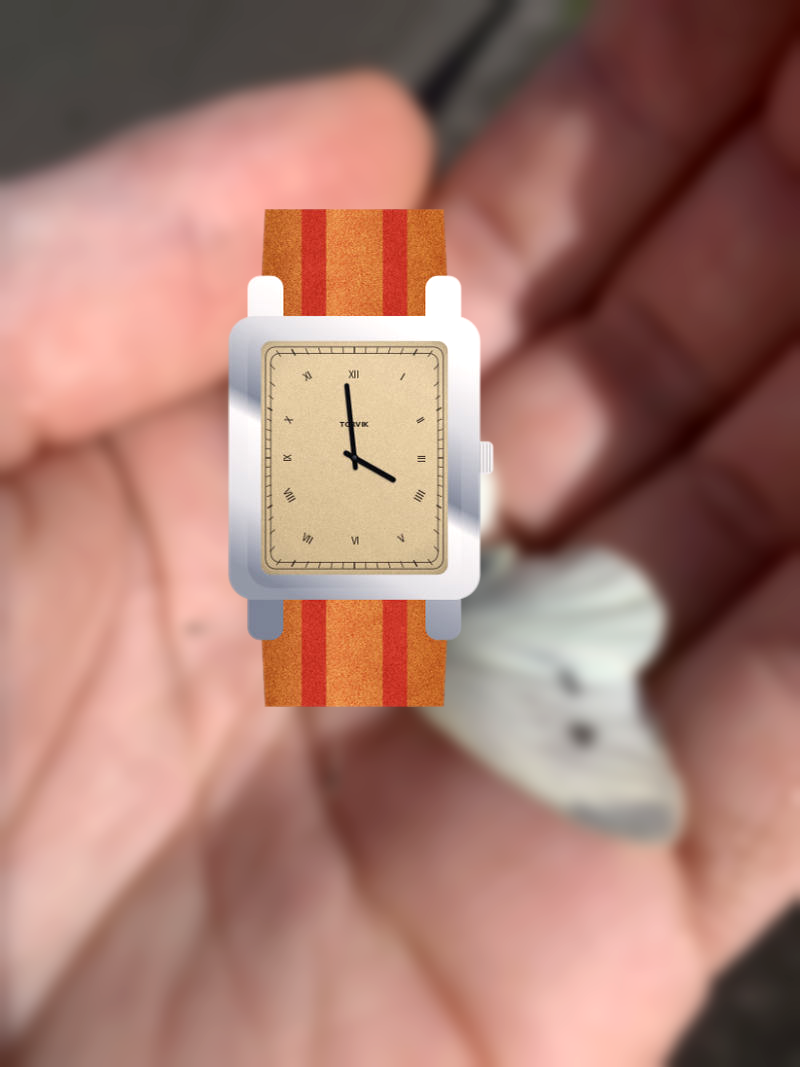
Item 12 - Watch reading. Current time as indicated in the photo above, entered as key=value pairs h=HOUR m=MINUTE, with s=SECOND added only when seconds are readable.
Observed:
h=3 m=59
